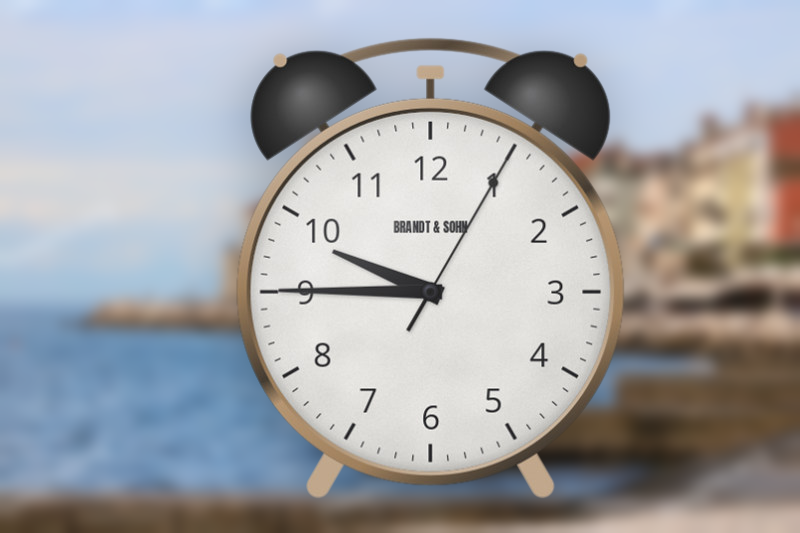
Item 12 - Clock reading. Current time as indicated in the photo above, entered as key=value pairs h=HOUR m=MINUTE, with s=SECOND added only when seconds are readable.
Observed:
h=9 m=45 s=5
